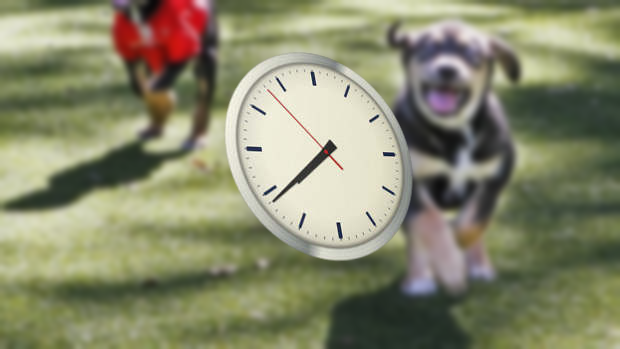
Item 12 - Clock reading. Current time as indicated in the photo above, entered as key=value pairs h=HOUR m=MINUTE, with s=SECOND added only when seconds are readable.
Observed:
h=7 m=38 s=53
